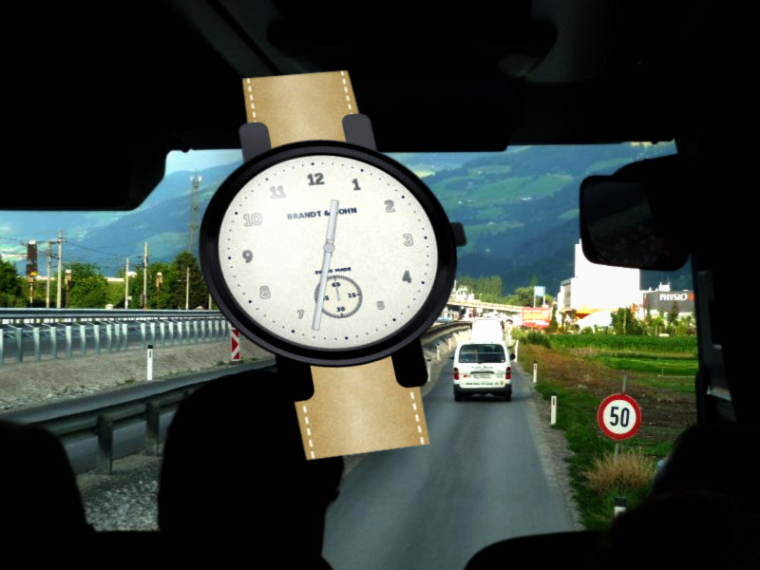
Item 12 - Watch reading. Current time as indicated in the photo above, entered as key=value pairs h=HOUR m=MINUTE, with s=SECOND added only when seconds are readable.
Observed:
h=12 m=33
